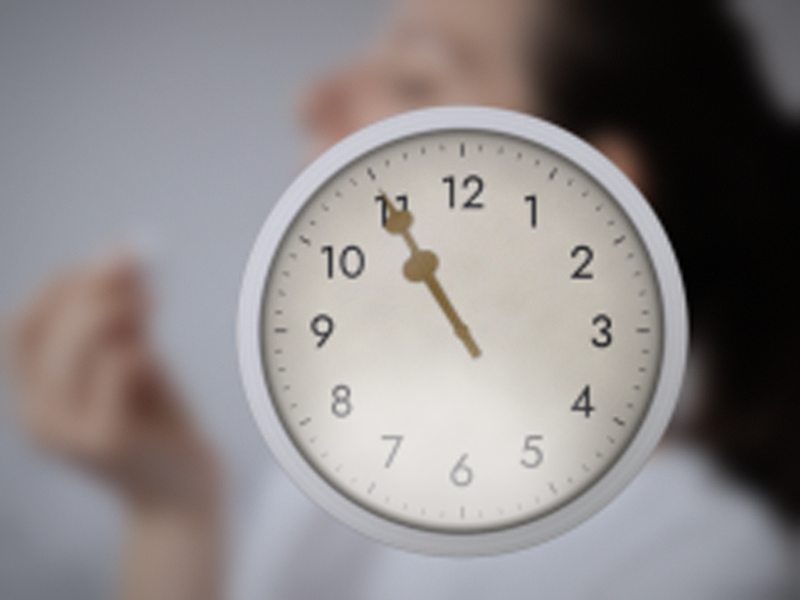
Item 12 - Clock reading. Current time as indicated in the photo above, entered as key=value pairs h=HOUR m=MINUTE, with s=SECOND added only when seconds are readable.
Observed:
h=10 m=55
